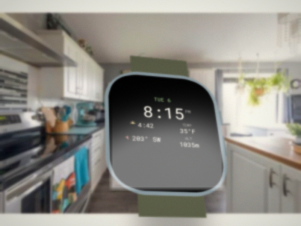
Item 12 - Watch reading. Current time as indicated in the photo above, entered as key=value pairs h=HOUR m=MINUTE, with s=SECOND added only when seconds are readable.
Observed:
h=8 m=15
